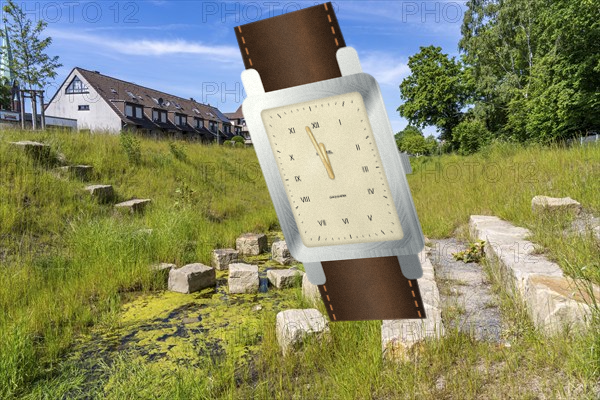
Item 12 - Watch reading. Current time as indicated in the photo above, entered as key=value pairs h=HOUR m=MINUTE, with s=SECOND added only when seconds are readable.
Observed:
h=11 m=58
